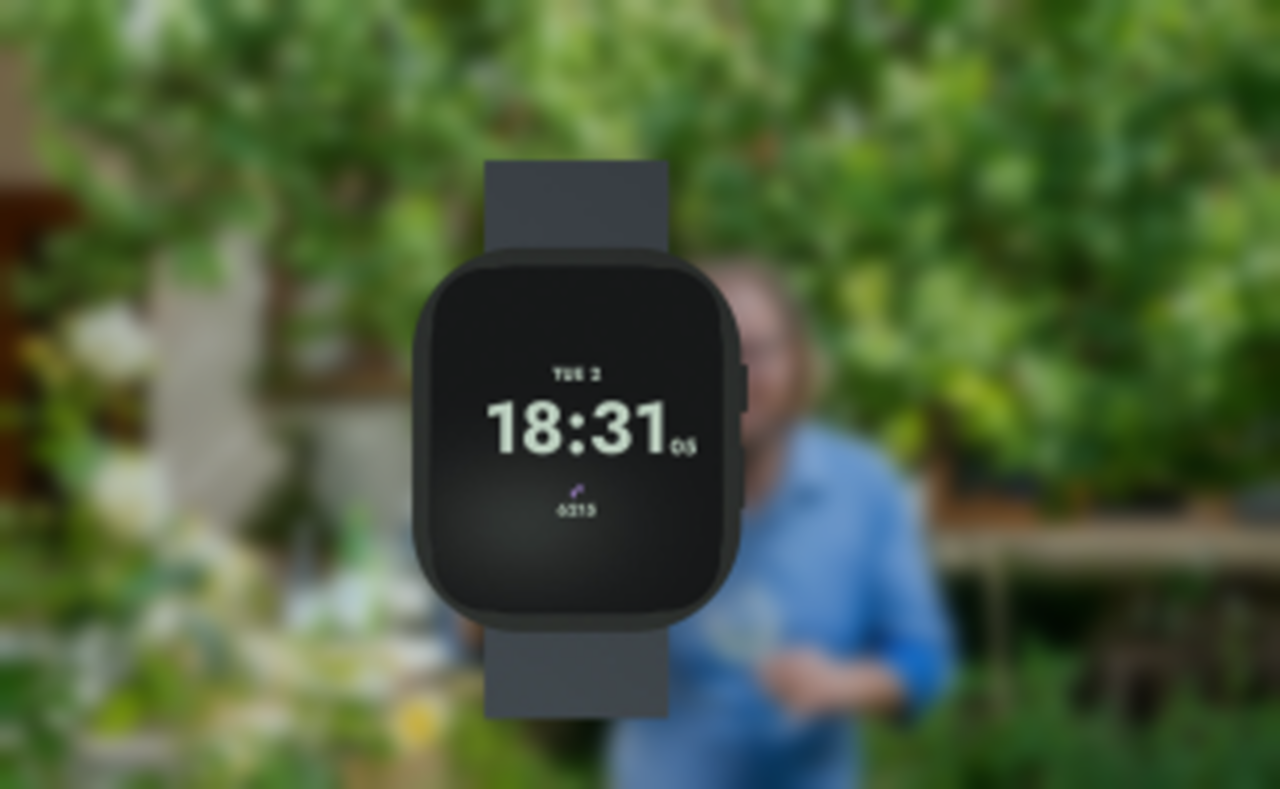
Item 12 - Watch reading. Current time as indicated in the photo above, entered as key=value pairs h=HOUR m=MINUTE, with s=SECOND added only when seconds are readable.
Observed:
h=18 m=31
